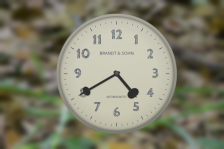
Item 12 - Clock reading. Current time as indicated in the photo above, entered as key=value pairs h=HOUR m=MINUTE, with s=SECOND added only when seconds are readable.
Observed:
h=4 m=40
